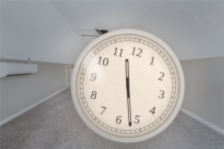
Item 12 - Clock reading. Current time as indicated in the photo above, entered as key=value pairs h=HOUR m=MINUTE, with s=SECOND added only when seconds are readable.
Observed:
h=11 m=27
